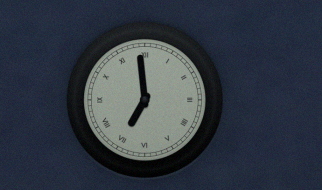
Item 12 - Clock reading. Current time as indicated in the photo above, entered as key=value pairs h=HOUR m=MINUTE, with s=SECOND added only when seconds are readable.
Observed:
h=6 m=59
